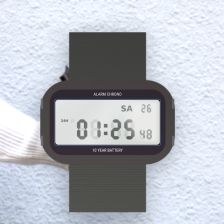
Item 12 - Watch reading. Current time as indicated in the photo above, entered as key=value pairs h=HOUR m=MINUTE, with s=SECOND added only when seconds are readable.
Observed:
h=1 m=25 s=48
